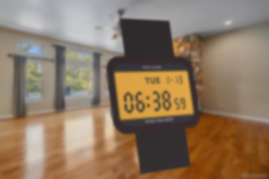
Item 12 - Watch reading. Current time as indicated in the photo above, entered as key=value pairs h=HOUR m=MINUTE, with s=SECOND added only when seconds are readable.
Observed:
h=6 m=38 s=59
